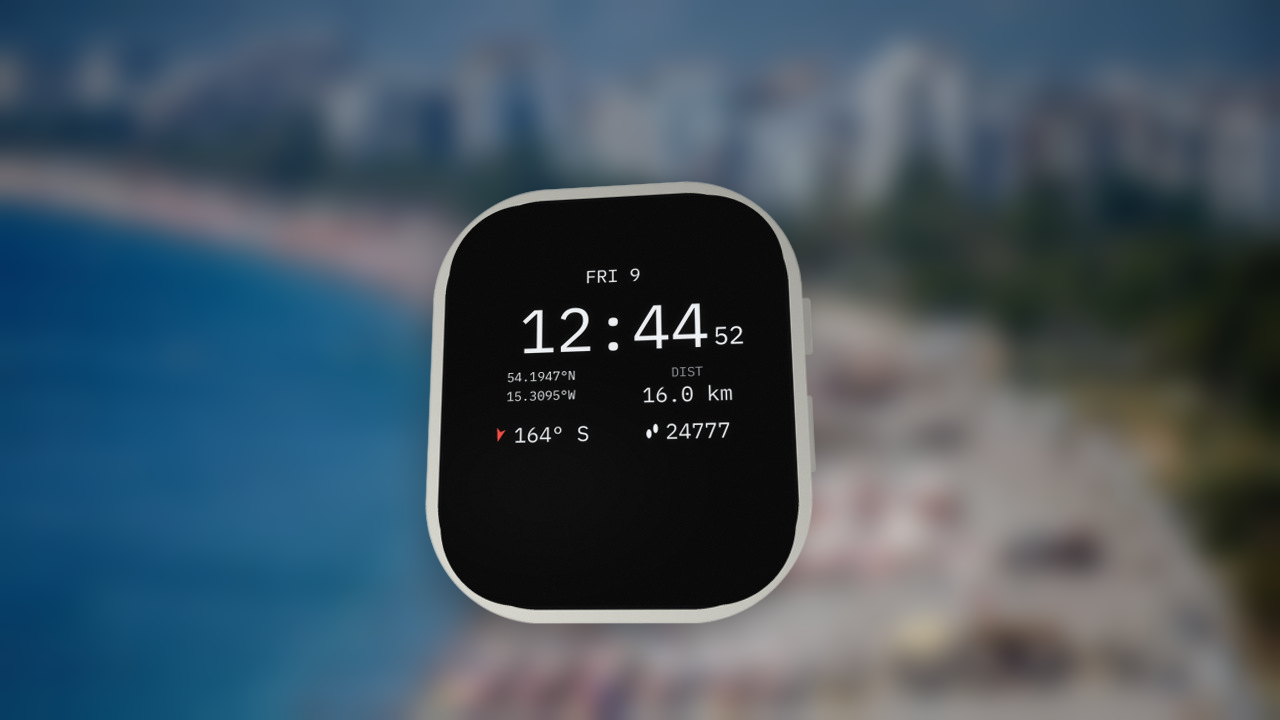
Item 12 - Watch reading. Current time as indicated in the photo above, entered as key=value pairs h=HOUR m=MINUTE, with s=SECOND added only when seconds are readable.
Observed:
h=12 m=44 s=52
